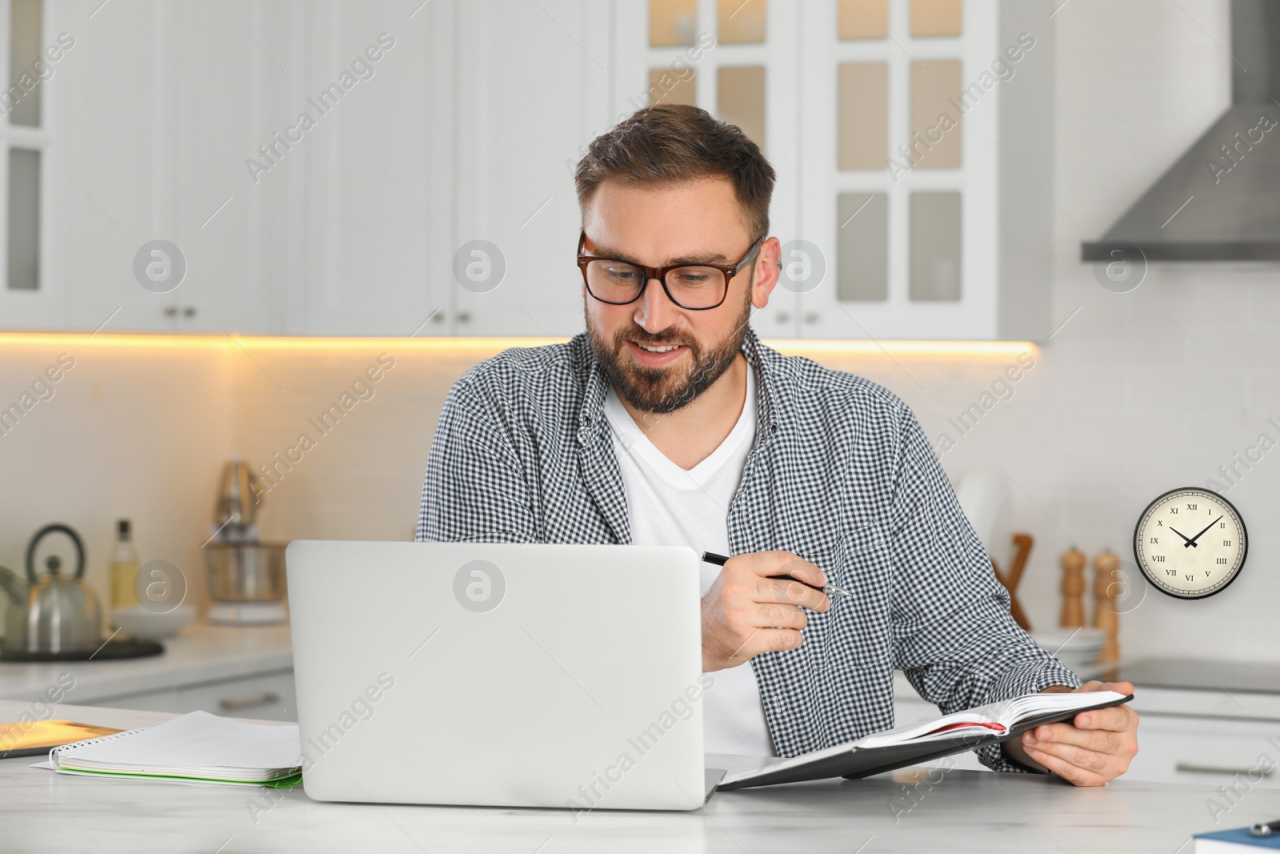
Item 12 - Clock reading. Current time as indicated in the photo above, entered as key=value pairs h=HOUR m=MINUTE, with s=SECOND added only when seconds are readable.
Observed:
h=10 m=8
